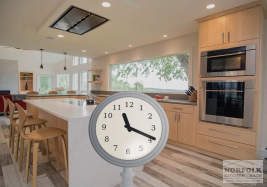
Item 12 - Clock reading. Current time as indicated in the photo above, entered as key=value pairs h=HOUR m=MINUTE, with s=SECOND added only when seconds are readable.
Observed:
h=11 m=19
